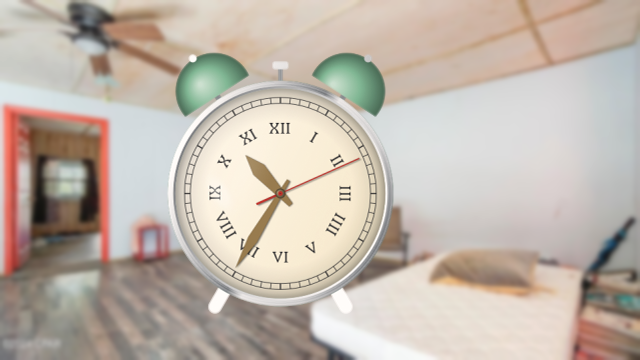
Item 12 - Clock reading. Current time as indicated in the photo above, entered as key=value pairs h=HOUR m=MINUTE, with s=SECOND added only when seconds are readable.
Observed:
h=10 m=35 s=11
